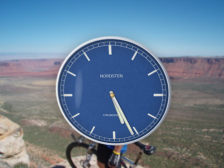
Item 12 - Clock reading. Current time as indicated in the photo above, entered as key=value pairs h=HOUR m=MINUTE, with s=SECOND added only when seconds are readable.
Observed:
h=5 m=26
